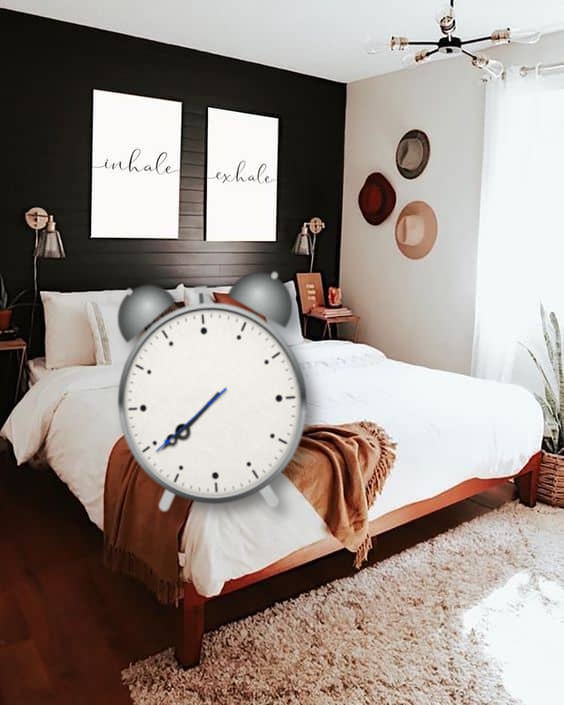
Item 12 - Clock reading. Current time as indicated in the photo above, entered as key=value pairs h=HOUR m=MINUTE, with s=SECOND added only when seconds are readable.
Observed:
h=7 m=38 s=39
